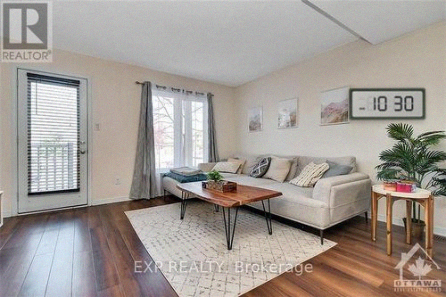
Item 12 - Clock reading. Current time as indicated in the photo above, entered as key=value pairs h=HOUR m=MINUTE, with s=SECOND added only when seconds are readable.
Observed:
h=10 m=30
